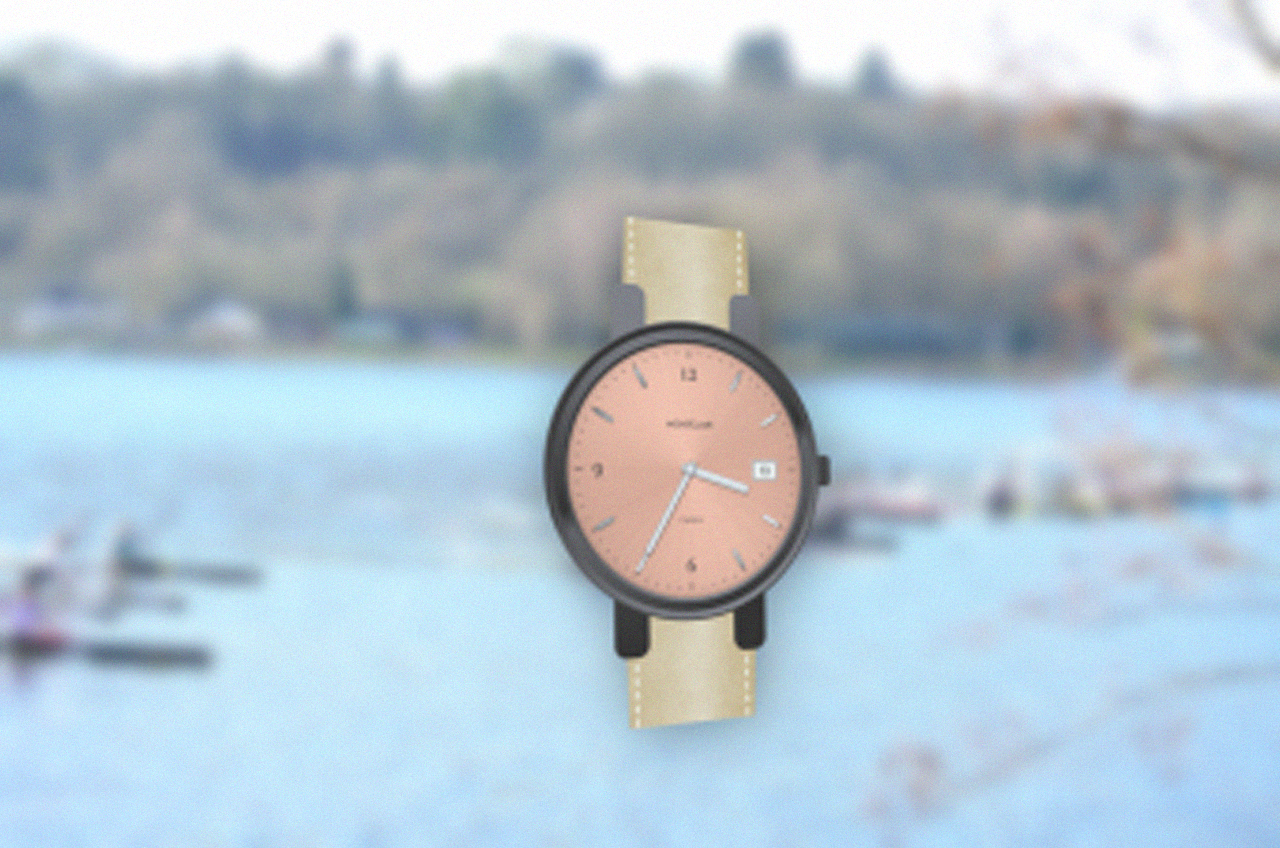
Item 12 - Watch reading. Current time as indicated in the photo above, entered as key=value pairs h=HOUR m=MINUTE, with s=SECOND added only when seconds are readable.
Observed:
h=3 m=35
